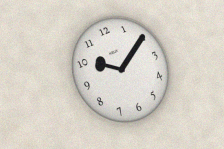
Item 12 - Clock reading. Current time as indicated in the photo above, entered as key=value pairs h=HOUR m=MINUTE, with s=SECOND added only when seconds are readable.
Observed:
h=10 m=10
